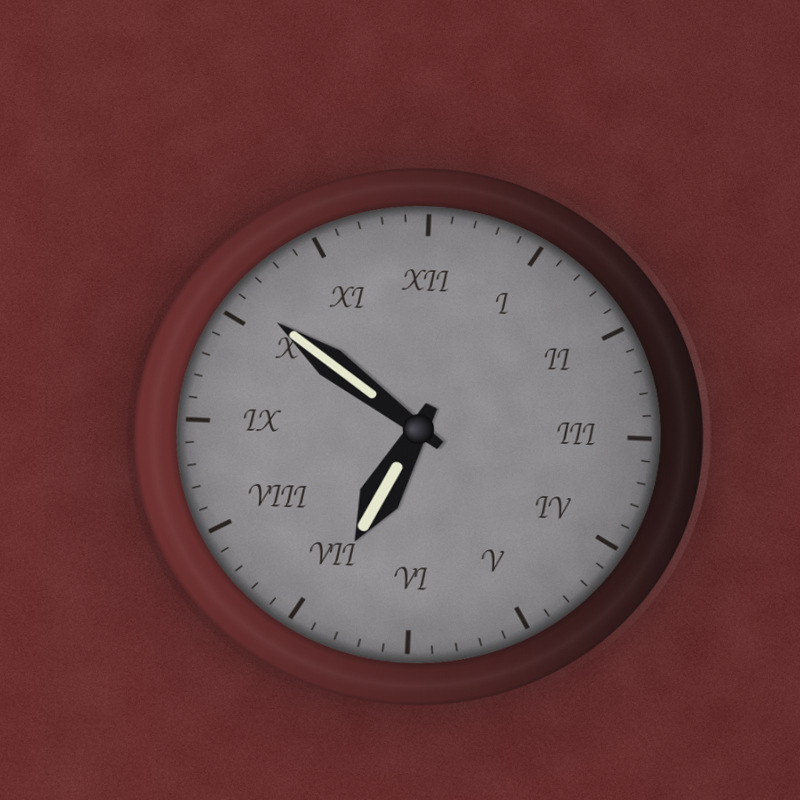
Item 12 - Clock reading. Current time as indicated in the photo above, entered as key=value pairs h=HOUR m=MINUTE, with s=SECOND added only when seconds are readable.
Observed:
h=6 m=51
